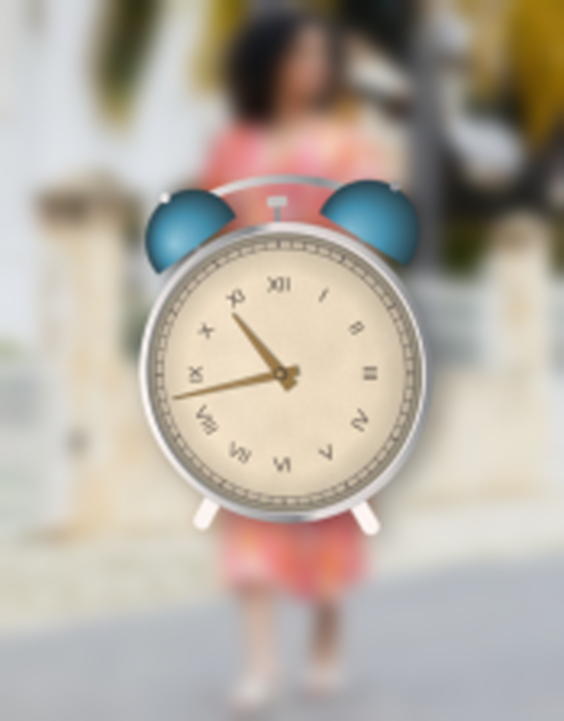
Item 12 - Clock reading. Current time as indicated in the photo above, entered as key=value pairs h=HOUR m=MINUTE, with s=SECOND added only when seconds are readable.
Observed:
h=10 m=43
